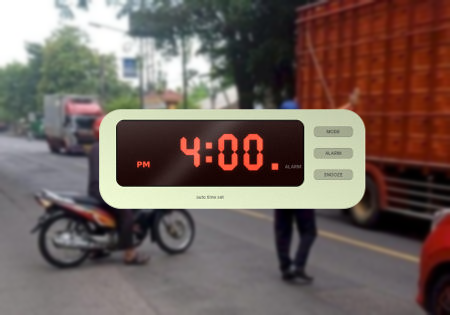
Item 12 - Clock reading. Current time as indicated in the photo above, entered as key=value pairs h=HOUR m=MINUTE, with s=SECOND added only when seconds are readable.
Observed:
h=4 m=0
